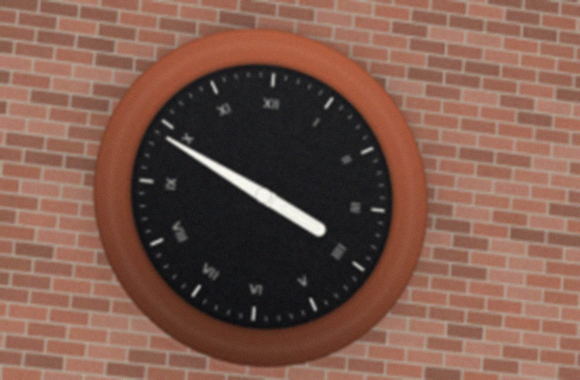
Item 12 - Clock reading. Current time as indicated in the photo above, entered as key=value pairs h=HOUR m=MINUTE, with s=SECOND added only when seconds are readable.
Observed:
h=3 m=49
